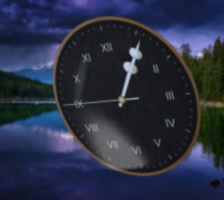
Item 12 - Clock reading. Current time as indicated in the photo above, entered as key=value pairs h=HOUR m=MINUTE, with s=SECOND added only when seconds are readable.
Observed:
h=1 m=5 s=45
